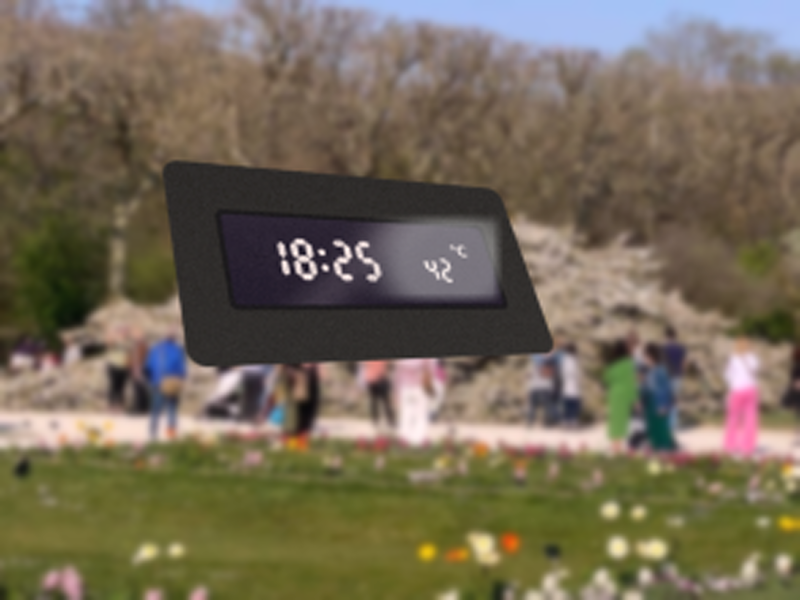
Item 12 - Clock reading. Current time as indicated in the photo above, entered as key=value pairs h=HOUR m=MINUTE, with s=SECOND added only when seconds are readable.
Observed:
h=18 m=25
